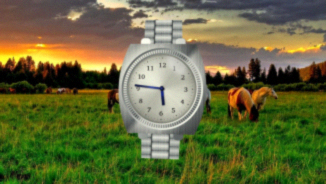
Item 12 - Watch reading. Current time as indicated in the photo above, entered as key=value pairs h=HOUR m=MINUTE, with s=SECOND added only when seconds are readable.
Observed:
h=5 m=46
